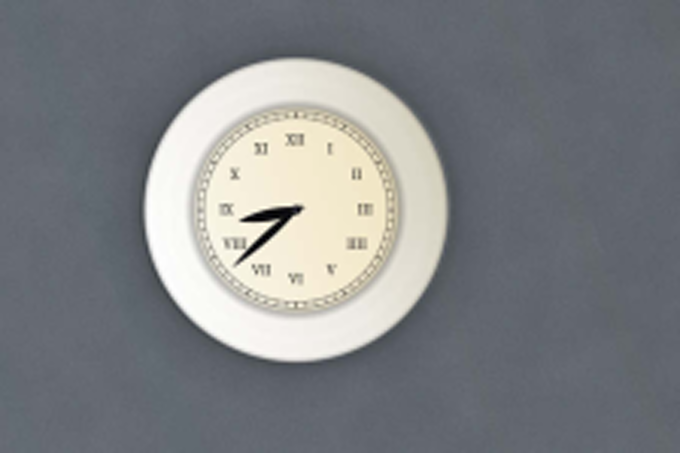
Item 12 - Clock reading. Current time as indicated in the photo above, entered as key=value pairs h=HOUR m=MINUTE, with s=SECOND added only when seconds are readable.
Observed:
h=8 m=38
